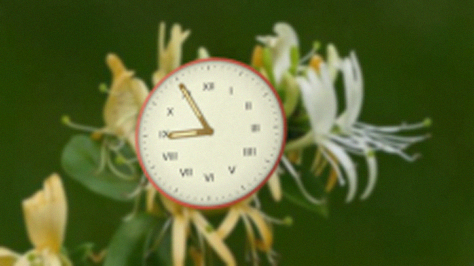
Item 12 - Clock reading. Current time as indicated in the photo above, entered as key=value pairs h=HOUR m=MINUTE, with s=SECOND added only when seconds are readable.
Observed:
h=8 m=55
